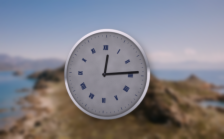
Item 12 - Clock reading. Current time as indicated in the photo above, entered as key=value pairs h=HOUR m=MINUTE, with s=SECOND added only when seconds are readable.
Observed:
h=12 m=14
